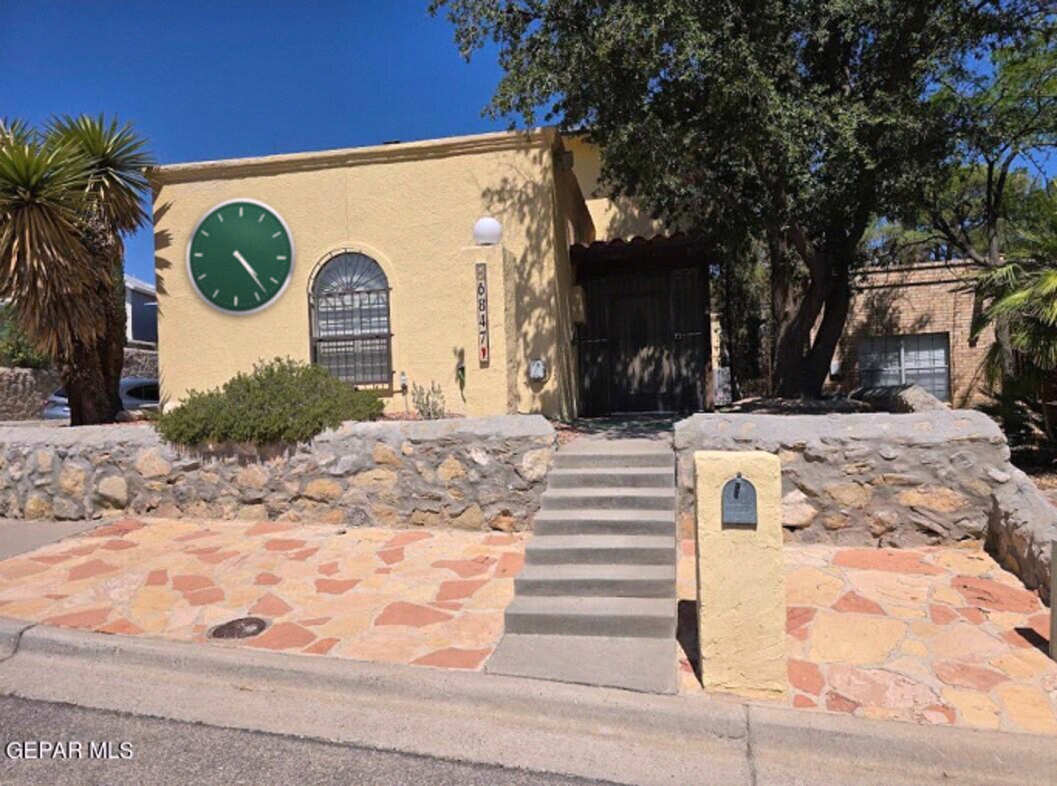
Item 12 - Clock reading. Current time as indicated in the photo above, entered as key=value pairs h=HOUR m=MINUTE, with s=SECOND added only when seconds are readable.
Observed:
h=4 m=23
